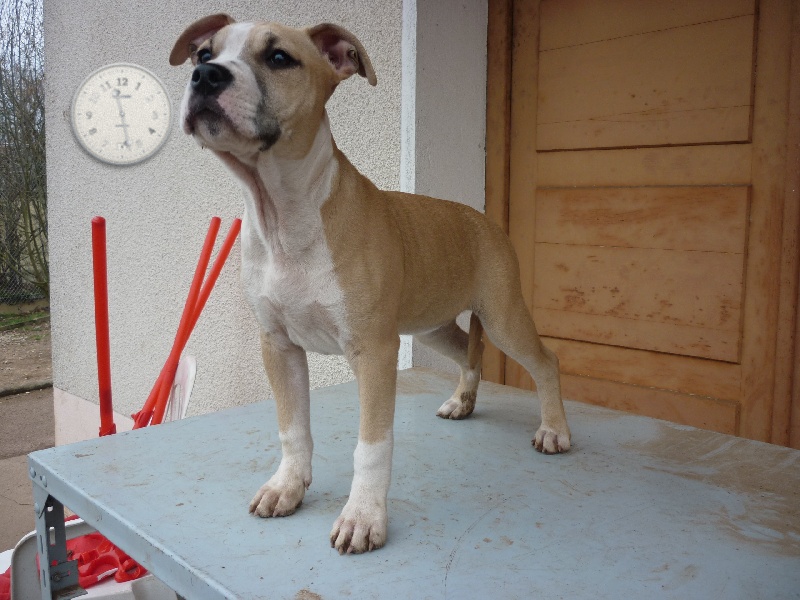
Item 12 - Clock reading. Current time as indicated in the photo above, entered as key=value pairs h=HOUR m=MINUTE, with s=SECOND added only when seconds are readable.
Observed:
h=11 m=28
